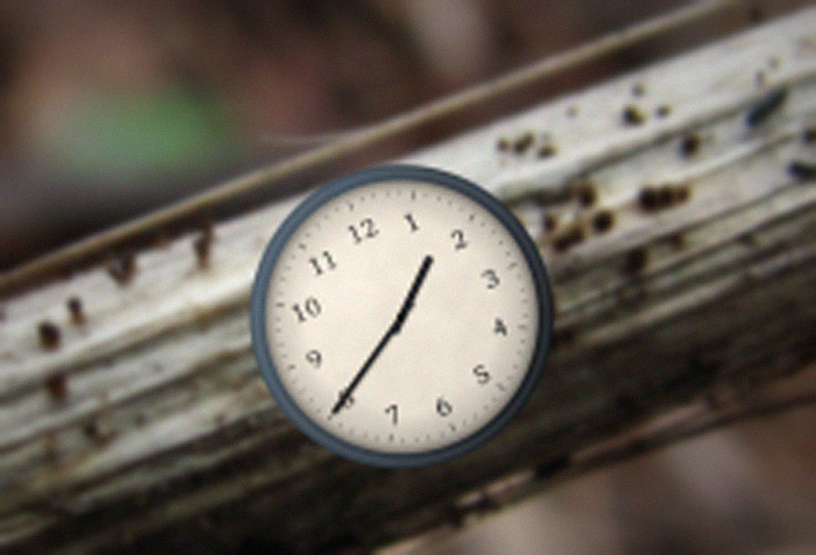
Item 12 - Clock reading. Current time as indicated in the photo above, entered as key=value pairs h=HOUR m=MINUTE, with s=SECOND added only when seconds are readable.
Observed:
h=1 m=40
